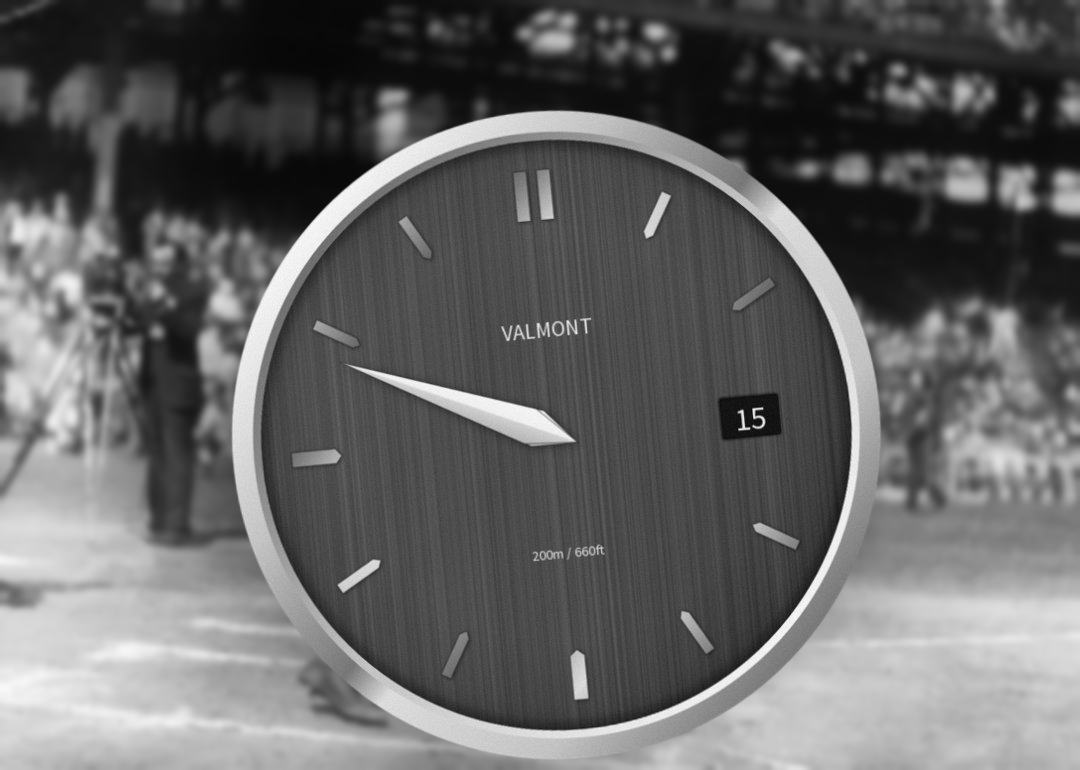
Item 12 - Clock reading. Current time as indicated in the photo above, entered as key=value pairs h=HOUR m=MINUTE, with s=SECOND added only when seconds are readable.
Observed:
h=9 m=49
